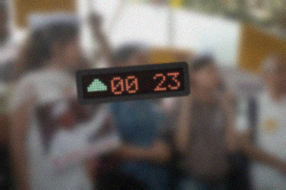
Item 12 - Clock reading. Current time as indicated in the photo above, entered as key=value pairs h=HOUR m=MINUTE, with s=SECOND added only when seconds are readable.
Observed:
h=0 m=23
